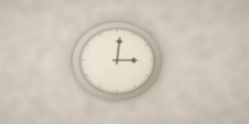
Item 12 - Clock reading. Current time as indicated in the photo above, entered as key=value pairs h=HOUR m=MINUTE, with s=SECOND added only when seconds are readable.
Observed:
h=3 m=1
